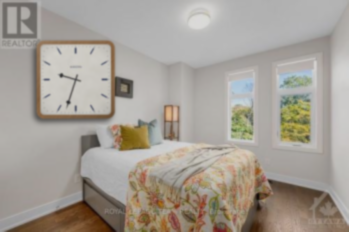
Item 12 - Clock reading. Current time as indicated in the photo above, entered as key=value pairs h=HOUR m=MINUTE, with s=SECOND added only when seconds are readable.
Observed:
h=9 m=33
